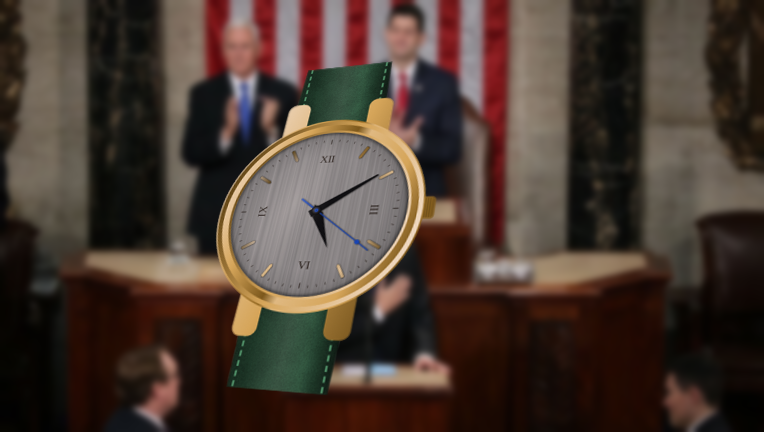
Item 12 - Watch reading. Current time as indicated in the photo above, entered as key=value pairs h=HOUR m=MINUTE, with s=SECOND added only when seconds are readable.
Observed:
h=5 m=9 s=21
